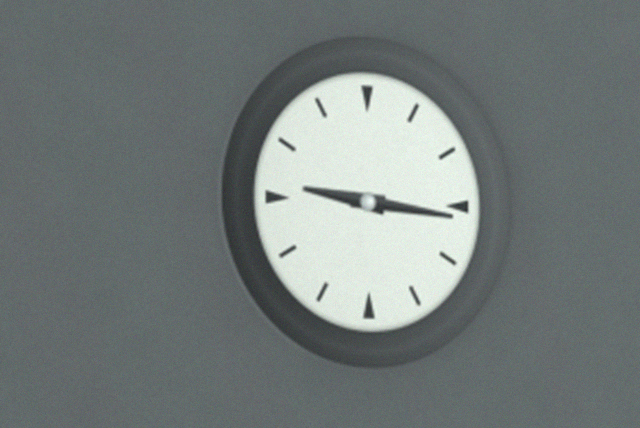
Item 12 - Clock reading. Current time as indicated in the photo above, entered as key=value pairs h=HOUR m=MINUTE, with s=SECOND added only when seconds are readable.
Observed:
h=9 m=16
